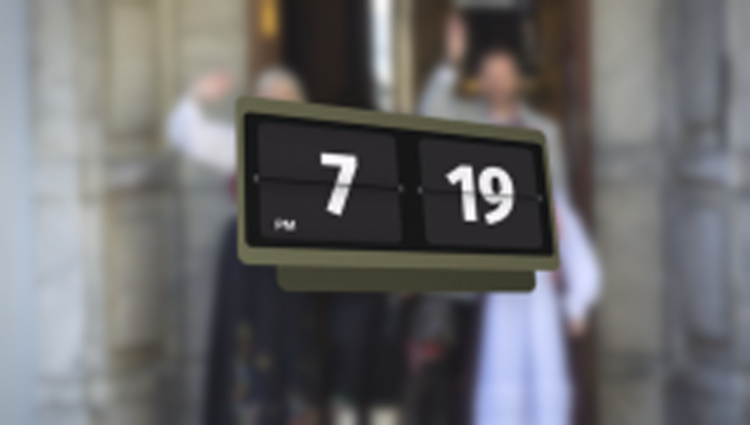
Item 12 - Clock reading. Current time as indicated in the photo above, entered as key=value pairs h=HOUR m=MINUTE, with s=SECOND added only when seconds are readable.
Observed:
h=7 m=19
